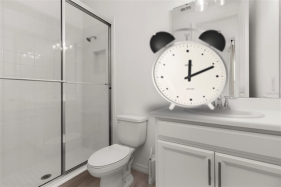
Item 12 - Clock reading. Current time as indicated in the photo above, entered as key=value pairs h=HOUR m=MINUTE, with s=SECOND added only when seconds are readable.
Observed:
h=12 m=11
